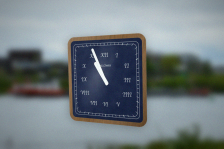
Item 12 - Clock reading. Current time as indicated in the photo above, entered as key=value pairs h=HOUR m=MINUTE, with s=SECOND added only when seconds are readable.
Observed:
h=10 m=56
